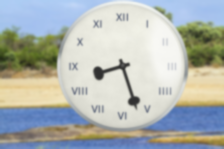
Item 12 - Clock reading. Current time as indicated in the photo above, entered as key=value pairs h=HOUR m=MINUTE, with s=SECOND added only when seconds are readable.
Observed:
h=8 m=27
